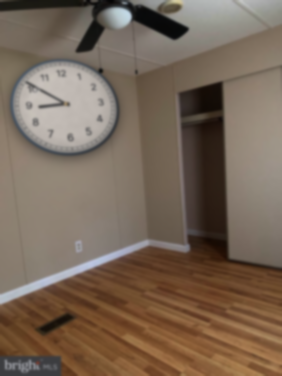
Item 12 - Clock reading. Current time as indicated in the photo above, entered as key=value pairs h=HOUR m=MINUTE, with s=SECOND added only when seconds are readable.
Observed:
h=8 m=51
